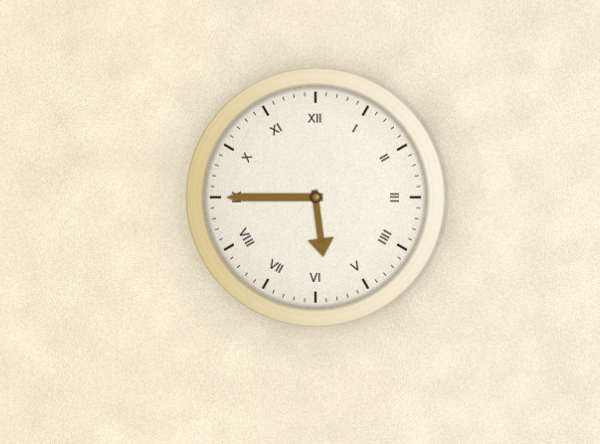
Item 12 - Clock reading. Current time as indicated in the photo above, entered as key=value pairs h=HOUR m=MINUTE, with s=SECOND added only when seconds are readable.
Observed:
h=5 m=45
